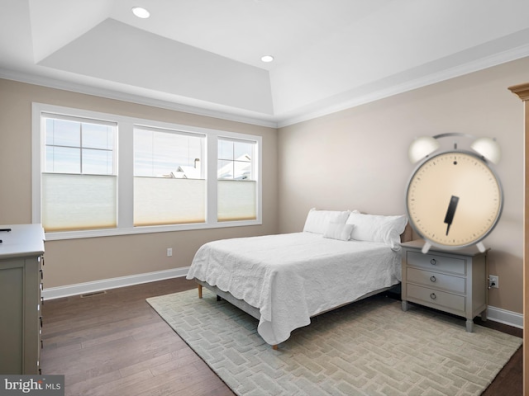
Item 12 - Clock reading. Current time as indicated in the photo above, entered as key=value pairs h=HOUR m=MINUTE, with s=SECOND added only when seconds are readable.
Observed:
h=6 m=32
